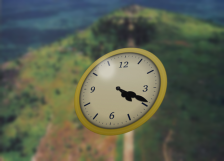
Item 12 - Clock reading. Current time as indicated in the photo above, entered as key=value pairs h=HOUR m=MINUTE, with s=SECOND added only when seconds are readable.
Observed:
h=4 m=19
